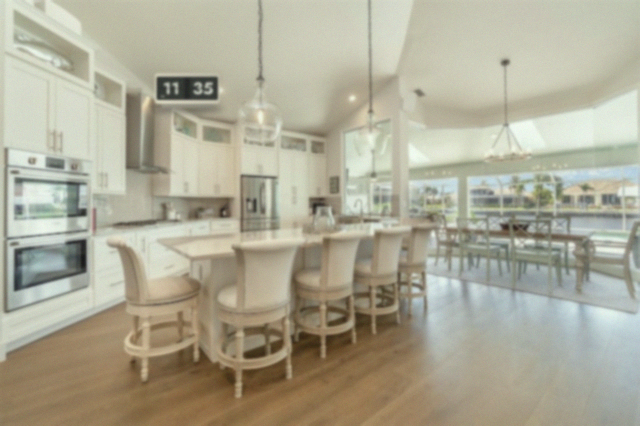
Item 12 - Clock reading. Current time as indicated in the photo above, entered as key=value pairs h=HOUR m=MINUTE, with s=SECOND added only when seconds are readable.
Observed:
h=11 m=35
